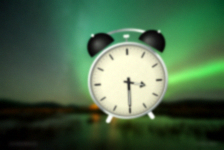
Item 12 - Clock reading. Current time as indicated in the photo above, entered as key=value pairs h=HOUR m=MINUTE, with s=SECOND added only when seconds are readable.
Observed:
h=3 m=30
